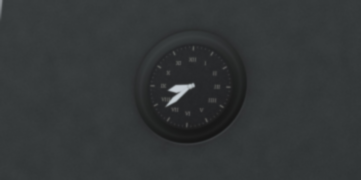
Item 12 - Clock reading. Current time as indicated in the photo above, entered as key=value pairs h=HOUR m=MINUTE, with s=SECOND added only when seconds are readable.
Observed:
h=8 m=38
